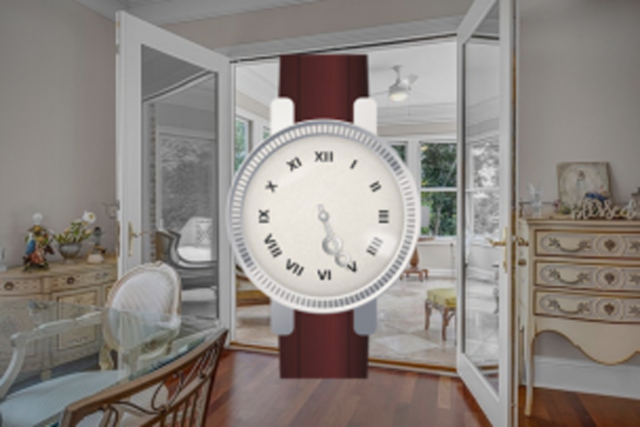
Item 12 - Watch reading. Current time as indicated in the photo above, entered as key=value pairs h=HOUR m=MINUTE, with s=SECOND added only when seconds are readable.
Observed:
h=5 m=26
